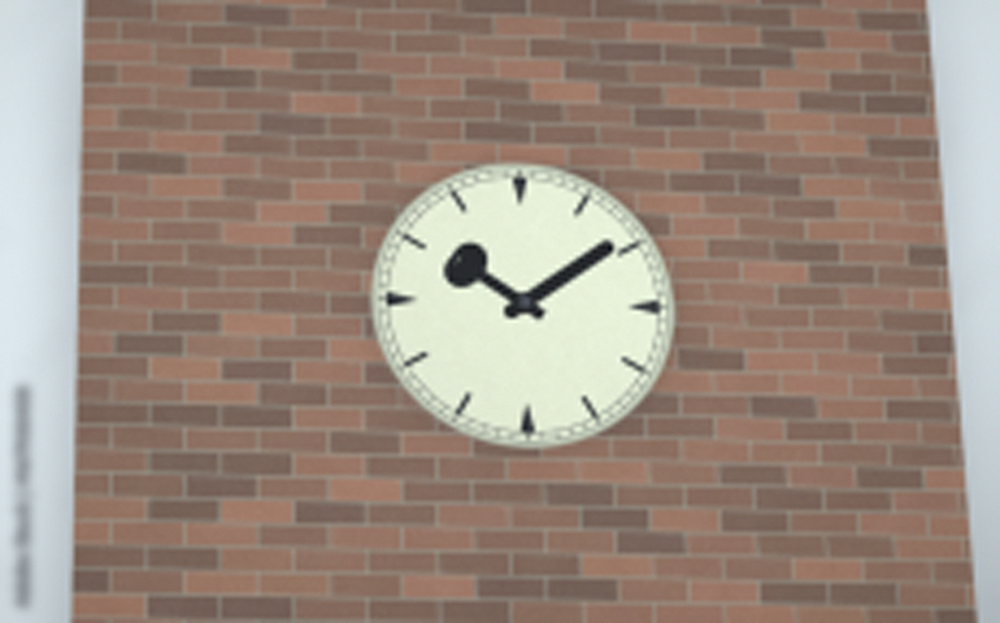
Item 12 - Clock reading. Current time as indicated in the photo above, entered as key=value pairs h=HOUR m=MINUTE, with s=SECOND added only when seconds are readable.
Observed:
h=10 m=9
